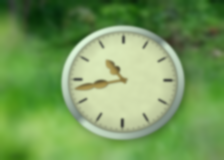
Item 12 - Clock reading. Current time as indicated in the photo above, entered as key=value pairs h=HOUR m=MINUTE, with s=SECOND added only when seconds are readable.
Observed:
h=10 m=43
